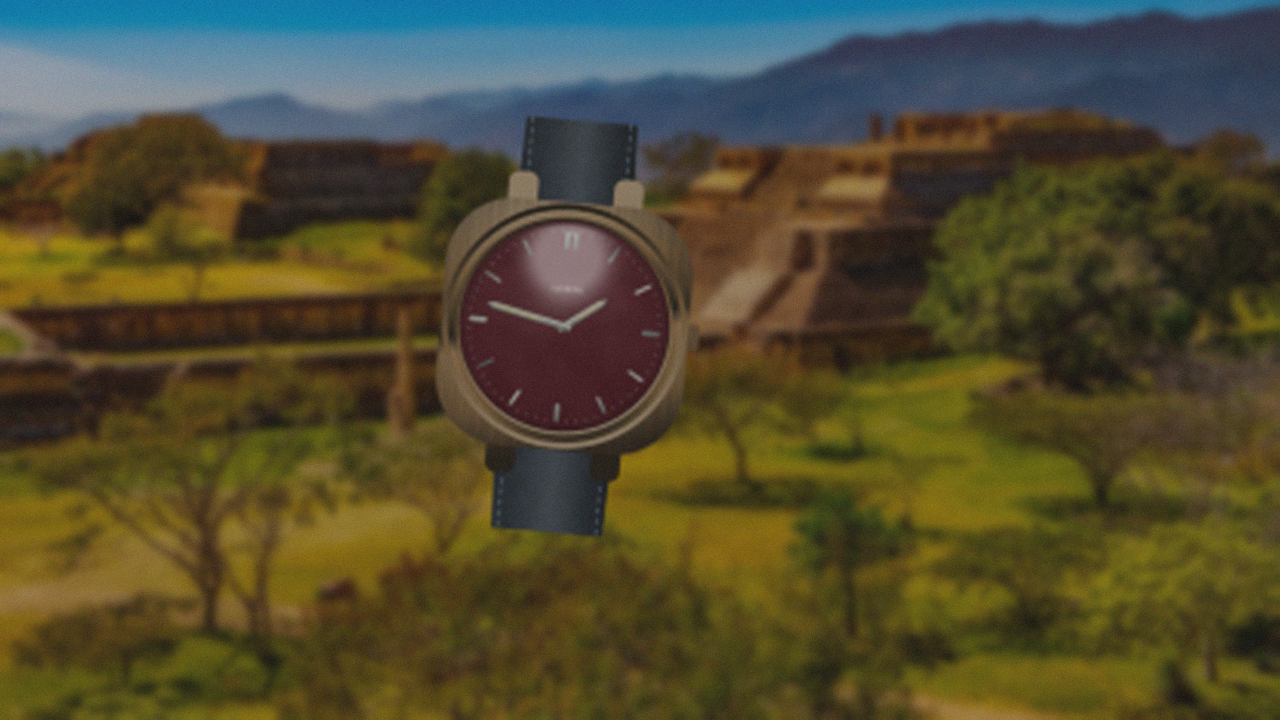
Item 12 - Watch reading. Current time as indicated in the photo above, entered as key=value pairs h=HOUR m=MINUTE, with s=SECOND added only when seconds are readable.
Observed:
h=1 m=47
